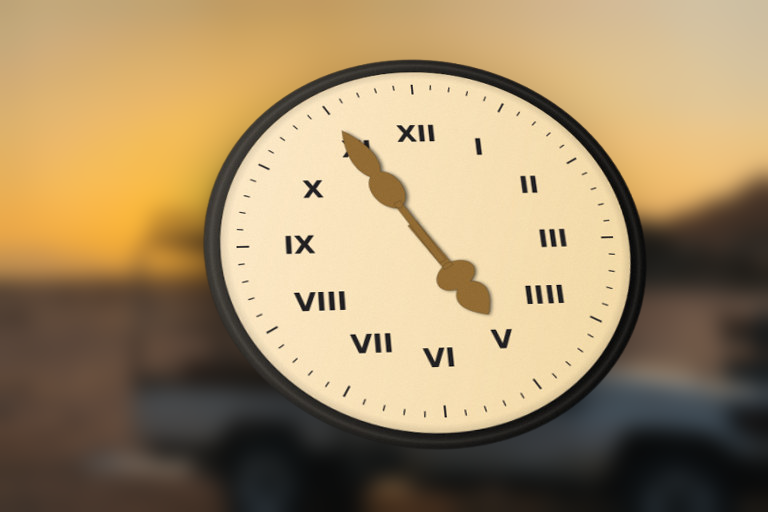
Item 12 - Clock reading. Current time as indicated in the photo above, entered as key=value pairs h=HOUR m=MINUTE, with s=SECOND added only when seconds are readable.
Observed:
h=4 m=55
